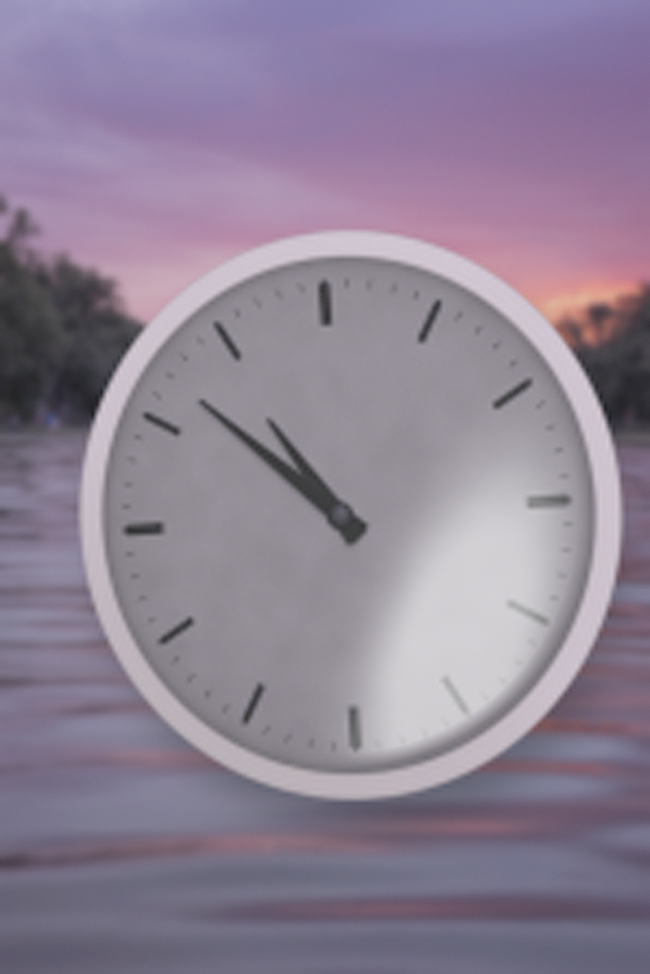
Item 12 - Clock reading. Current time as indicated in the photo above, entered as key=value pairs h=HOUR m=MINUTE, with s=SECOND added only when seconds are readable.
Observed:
h=10 m=52
